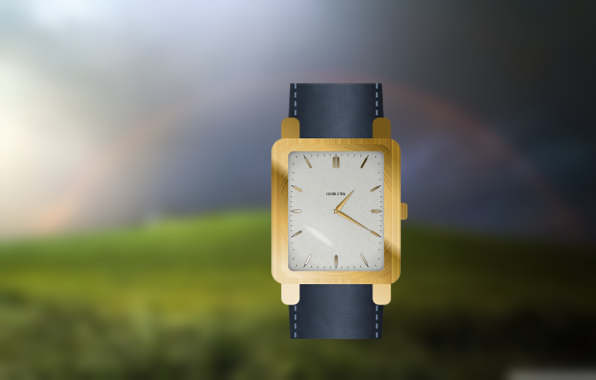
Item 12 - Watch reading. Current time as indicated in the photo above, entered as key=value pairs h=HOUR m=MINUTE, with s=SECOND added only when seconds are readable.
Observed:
h=1 m=20
